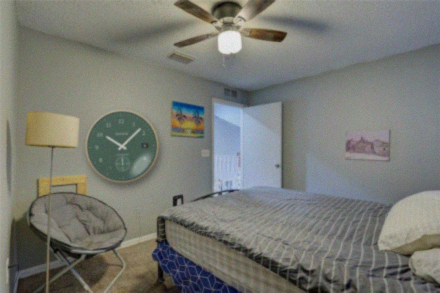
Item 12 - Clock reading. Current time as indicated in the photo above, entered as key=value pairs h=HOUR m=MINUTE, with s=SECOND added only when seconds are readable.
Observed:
h=10 m=8
